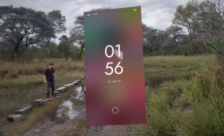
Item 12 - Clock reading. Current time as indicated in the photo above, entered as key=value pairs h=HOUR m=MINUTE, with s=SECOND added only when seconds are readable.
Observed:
h=1 m=56
